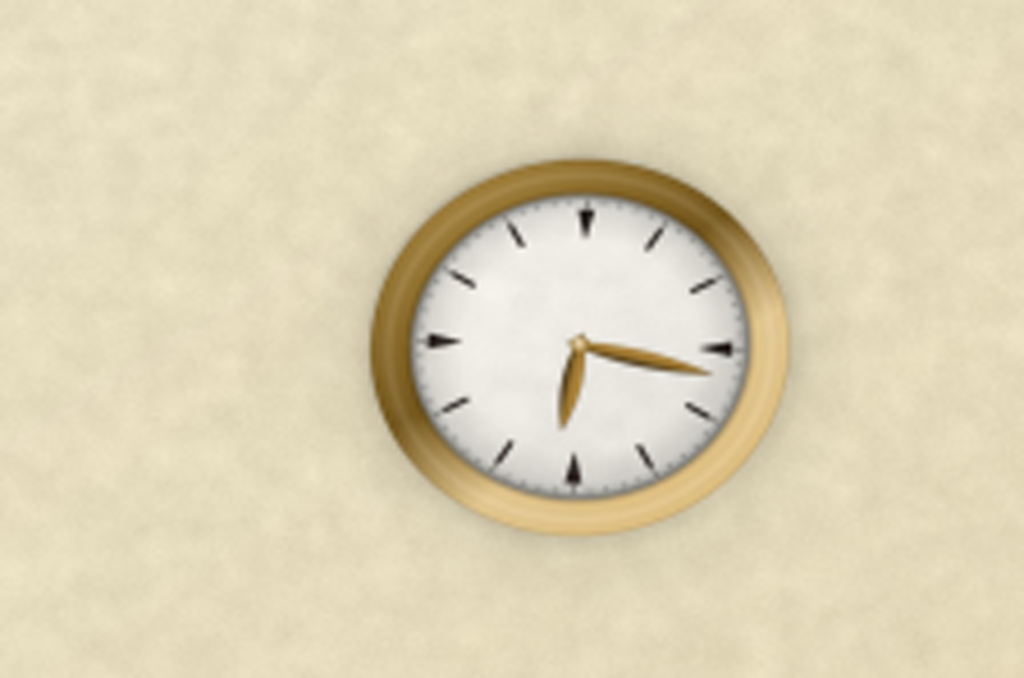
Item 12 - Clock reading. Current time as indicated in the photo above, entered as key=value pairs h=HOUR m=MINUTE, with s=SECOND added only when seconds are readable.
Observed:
h=6 m=17
